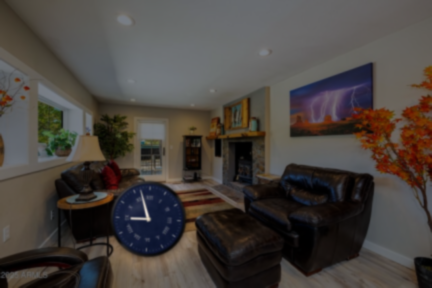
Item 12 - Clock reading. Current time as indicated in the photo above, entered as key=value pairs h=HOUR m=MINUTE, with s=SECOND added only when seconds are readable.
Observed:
h=8 m=57
